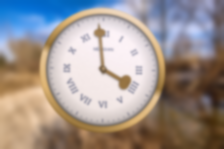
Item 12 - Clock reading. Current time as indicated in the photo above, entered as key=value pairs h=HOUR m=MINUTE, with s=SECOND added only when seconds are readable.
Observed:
h=3 m=59
